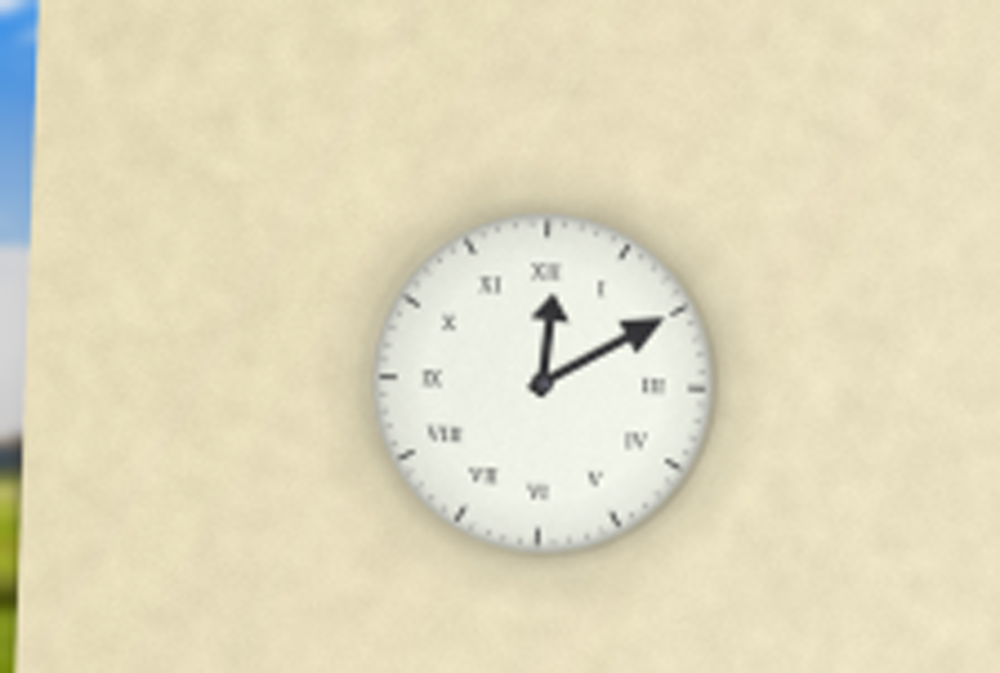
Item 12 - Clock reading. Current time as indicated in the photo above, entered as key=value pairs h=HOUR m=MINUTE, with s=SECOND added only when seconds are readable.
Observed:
h=12 m=10
